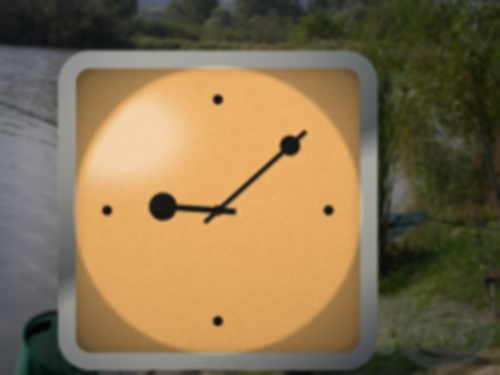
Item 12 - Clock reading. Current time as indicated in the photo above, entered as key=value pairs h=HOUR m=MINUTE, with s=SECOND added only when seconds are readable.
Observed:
h=9 m=8
